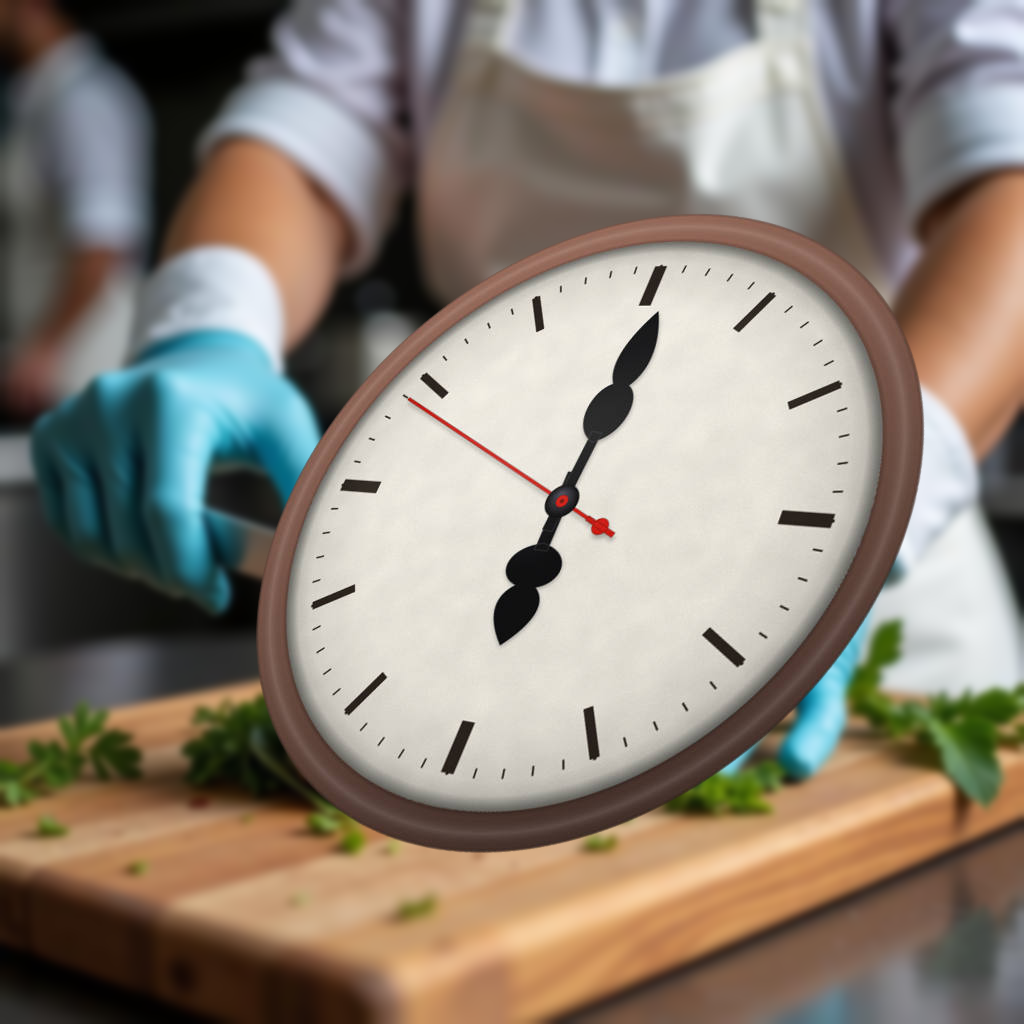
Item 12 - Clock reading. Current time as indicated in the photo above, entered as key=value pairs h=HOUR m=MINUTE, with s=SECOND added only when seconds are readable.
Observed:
h=6 m=0 s=49
